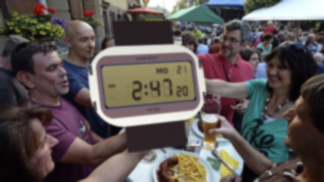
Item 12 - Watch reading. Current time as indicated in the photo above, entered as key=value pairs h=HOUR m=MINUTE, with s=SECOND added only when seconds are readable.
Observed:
h=2 m=47
